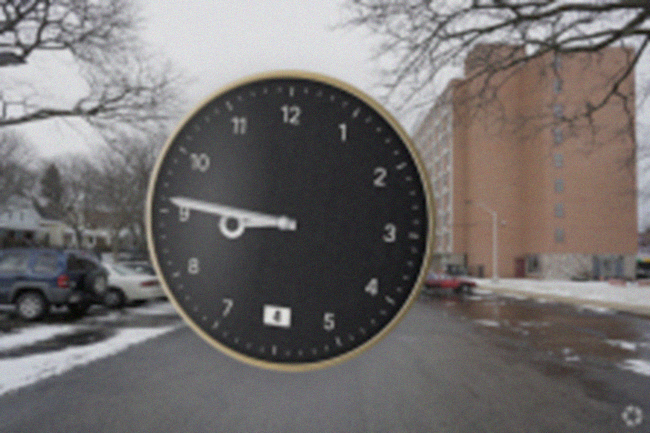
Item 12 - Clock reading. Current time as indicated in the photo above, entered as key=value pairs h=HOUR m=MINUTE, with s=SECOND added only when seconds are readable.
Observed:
h=8 m=46
